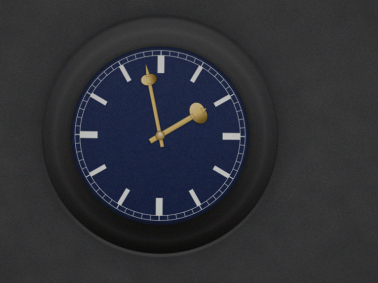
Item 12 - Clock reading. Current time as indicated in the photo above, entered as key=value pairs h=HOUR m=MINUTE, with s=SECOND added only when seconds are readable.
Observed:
h=1 m=58
